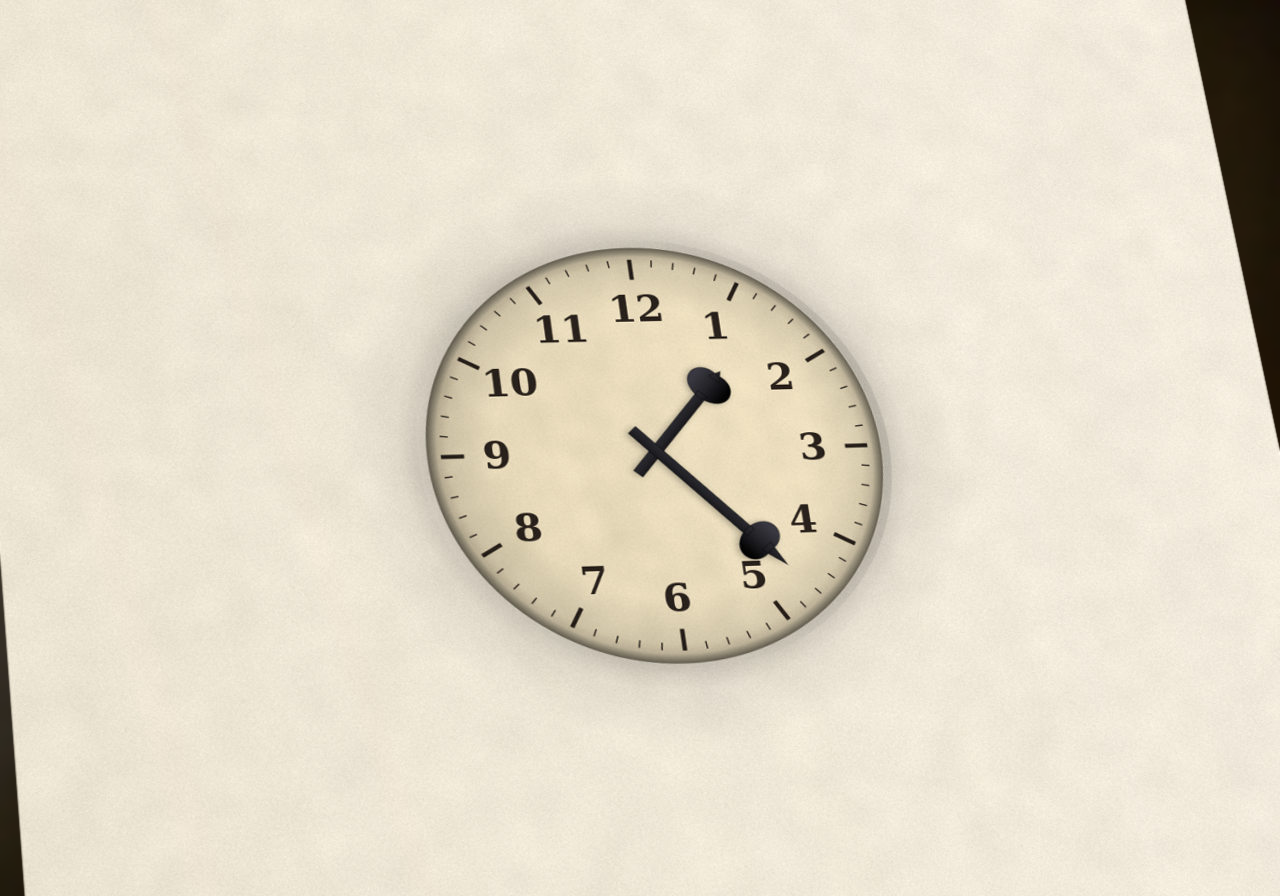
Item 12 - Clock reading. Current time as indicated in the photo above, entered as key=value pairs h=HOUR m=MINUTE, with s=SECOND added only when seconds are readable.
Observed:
h=1 m=23
